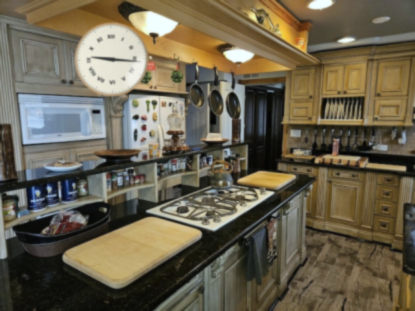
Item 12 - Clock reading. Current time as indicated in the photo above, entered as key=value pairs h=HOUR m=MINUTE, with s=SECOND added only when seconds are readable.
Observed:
h=9 m=16
